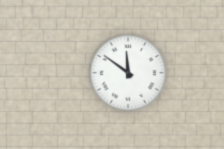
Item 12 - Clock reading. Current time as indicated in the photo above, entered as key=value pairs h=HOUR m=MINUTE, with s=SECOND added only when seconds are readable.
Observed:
h=11 m=51
